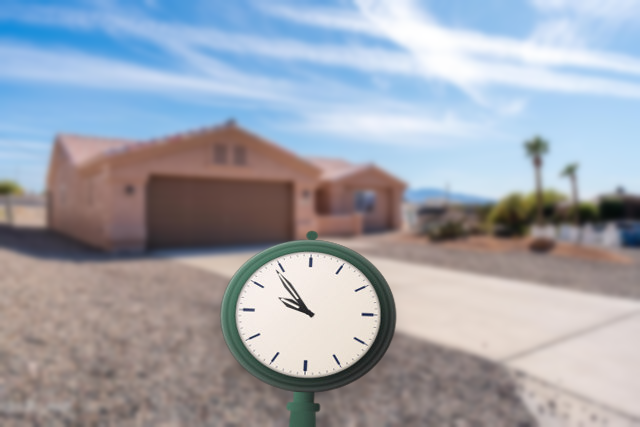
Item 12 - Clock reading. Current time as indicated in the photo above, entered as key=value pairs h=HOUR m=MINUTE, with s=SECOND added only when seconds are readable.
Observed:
h=9 m=54
